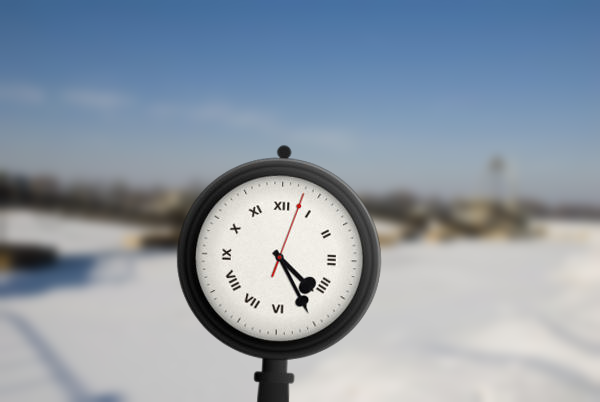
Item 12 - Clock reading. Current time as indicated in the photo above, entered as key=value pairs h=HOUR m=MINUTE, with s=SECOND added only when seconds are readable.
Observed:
h=4 m=25 s=3
